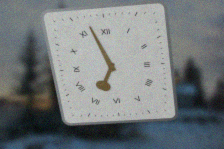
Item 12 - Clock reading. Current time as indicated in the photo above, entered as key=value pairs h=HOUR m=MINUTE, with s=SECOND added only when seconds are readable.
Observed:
h=6 m=57
